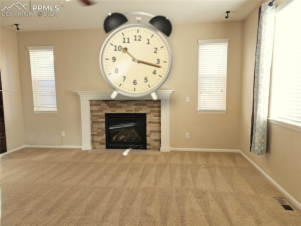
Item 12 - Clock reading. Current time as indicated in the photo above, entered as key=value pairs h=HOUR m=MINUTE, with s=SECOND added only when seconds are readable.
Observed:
h=10 m=17
